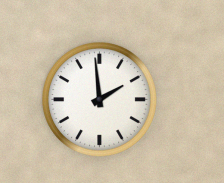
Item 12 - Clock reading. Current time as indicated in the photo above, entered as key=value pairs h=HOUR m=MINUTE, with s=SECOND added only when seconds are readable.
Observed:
h=1 m=59
